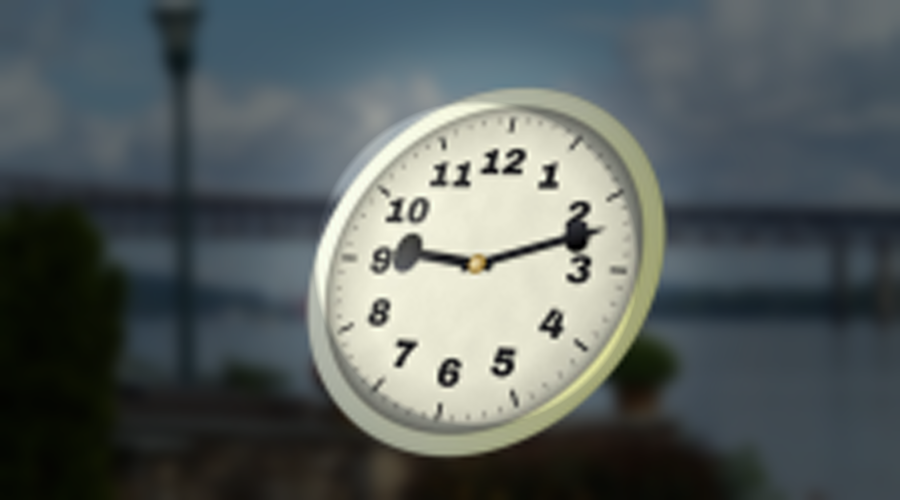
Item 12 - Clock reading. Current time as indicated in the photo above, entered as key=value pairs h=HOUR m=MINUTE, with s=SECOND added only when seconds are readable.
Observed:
h=9 m=12
